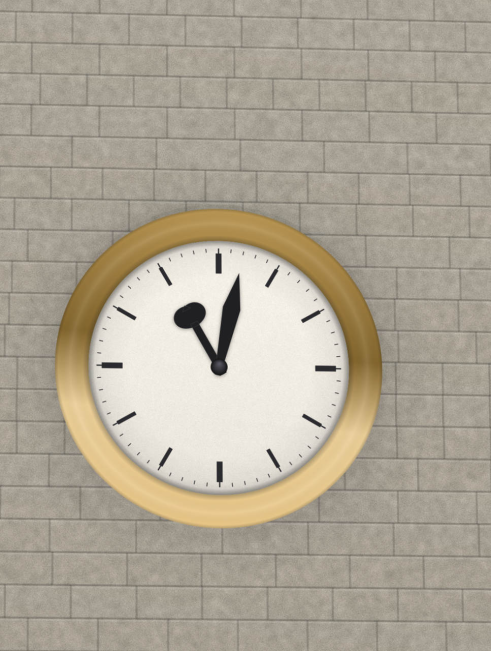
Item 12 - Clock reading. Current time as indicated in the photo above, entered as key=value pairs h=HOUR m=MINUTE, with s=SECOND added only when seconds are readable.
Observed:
h=11 m=2
